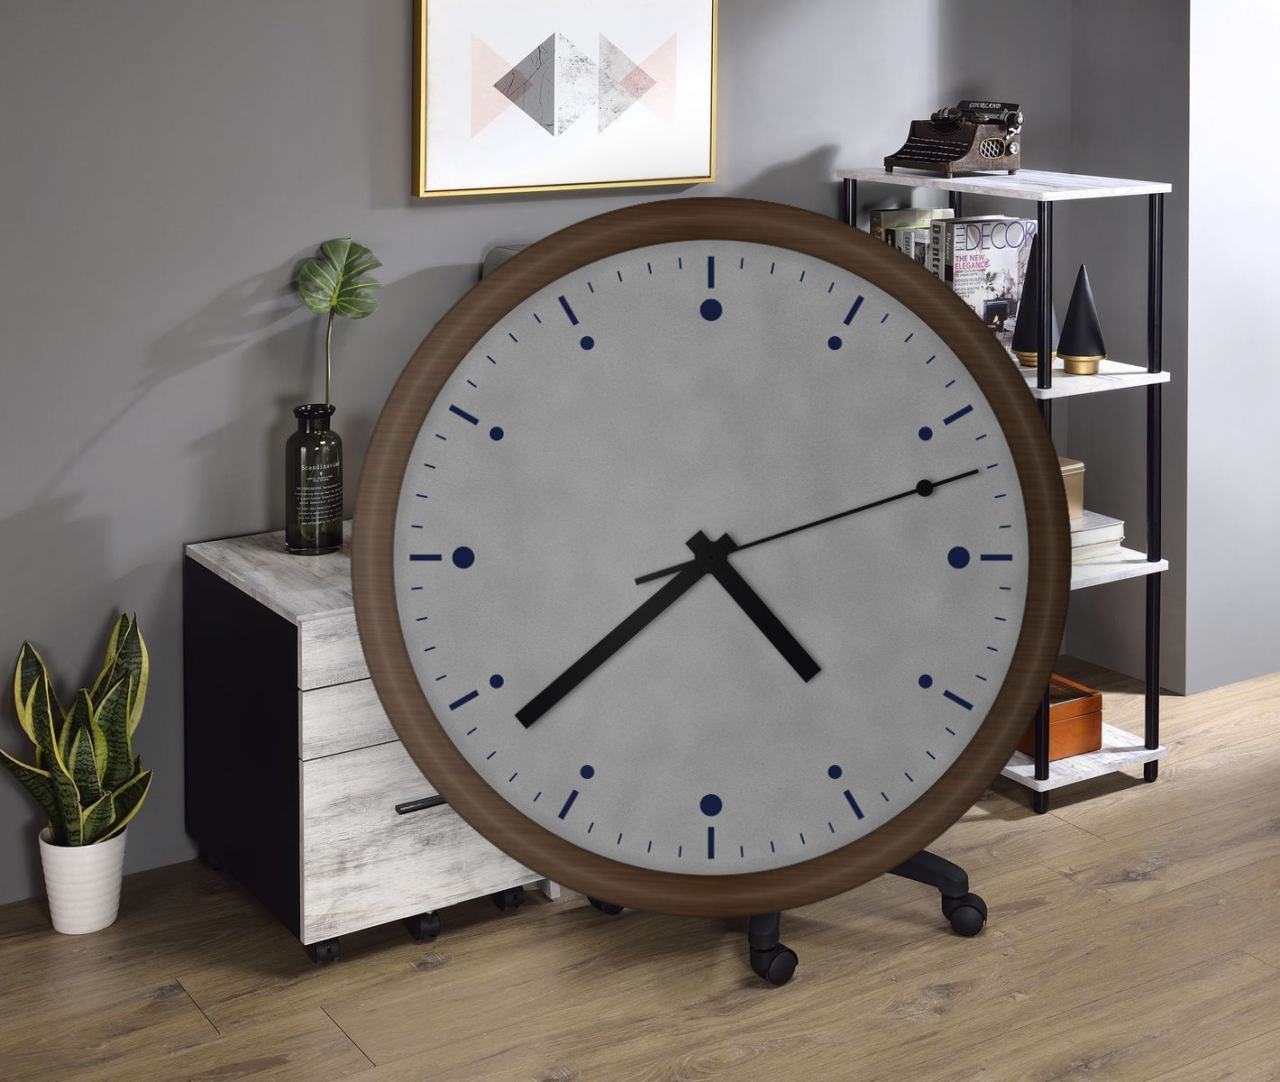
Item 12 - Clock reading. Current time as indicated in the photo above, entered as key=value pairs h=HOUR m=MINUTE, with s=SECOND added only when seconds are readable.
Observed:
h=4 m=38 s=12
